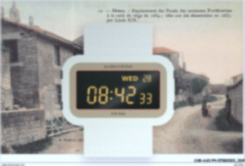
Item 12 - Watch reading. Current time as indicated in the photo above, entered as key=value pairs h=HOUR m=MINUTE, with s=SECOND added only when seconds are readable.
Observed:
h=8 m=42 s=33
